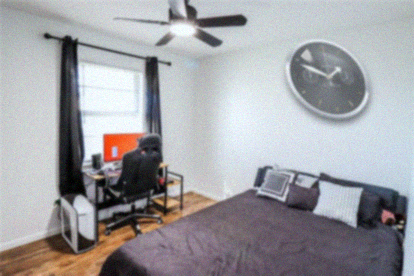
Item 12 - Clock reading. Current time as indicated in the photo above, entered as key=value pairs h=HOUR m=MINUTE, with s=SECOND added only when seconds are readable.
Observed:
h=1 m=49
